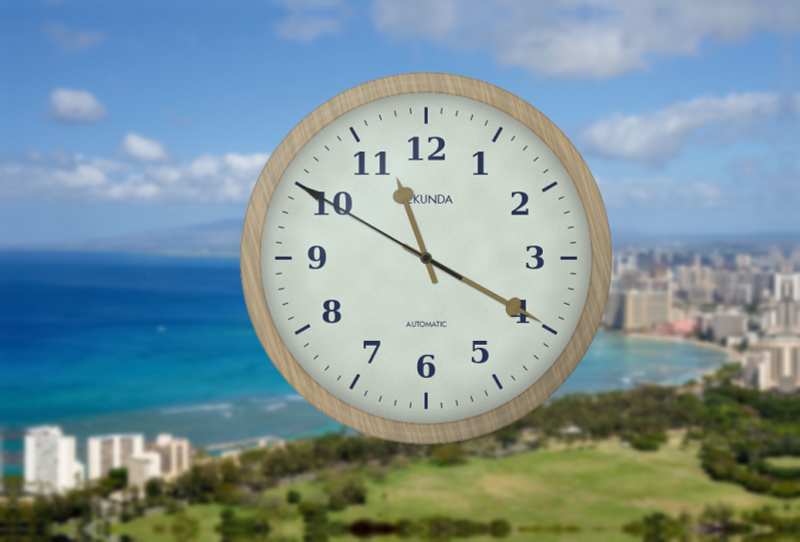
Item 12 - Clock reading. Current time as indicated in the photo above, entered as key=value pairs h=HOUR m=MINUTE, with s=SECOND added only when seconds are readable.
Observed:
h=11 m=19 s=50
